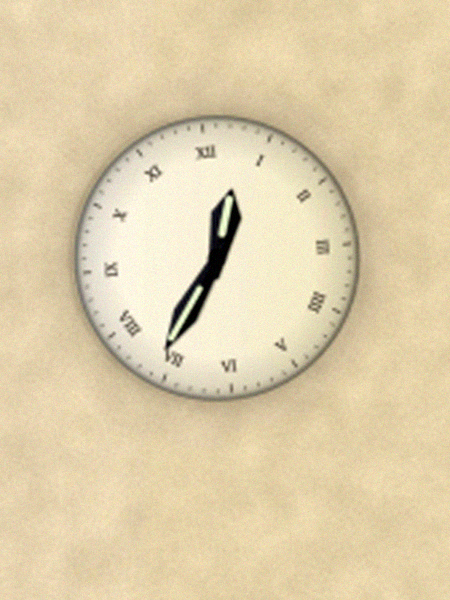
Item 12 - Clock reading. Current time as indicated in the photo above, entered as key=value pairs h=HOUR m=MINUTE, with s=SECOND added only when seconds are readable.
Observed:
h=12 m=36
